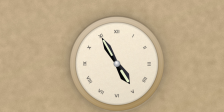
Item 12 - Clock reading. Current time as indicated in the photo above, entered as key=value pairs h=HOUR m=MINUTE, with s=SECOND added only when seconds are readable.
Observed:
h=4 m=55
